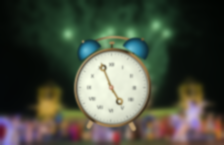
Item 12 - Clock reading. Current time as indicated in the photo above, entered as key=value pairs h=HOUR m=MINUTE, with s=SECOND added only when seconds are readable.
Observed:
h=4 m=56
